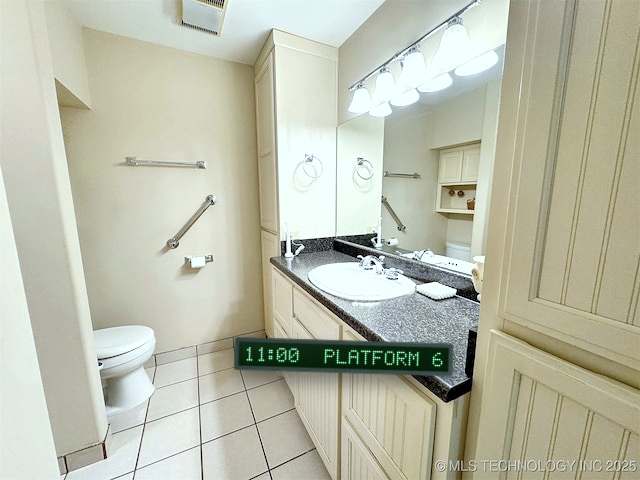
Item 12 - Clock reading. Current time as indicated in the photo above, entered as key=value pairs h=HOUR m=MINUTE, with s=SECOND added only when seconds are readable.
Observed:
h=11 m=0
